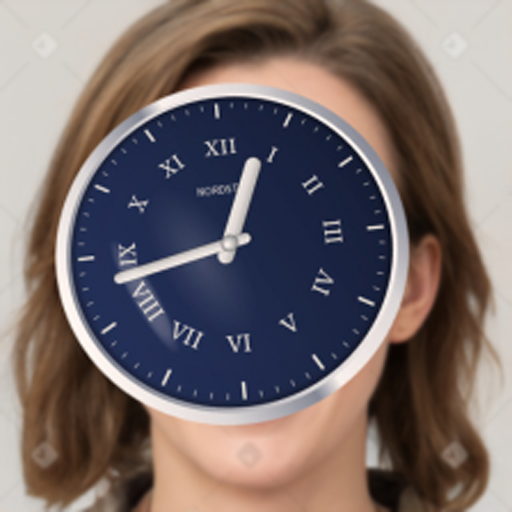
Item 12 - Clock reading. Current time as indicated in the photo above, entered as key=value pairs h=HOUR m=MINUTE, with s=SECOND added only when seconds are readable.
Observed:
h=12 m=43
